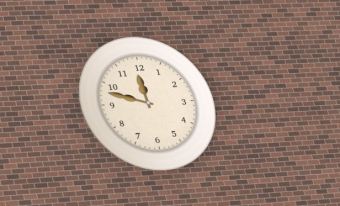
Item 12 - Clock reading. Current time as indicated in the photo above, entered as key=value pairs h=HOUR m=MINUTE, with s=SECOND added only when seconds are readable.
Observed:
h=11 m=48
